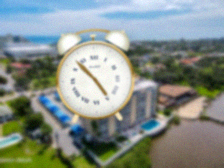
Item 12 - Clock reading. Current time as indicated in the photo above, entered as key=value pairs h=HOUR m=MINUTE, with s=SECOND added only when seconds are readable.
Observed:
h=4 m=53
